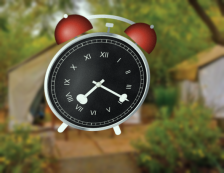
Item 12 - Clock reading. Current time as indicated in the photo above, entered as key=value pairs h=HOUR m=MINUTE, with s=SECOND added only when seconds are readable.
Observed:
h=7 m=19
